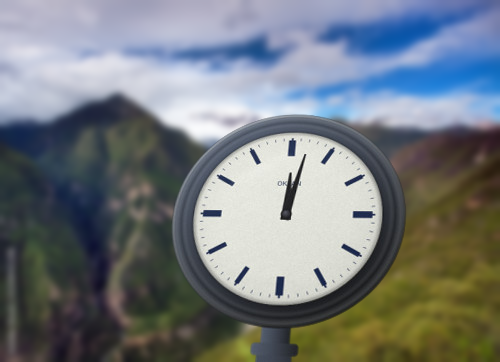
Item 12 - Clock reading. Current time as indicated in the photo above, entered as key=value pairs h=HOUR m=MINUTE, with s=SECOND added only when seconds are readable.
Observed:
h=12 m=2
